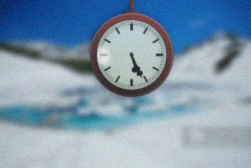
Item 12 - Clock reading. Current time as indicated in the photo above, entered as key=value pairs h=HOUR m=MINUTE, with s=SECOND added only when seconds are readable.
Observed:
h=5 m=26
